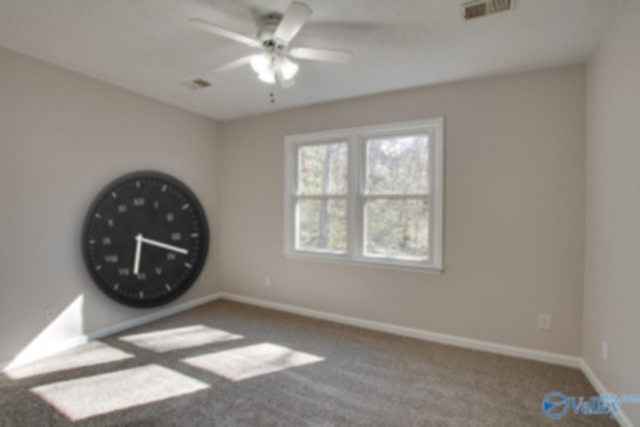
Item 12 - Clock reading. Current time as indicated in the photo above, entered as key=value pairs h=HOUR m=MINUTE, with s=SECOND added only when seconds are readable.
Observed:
h=6 m=18
